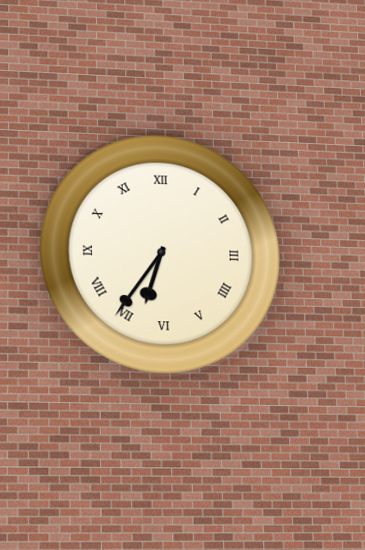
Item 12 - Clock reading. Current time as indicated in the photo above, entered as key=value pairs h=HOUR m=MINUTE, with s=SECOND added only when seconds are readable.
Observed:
h=6 m=36
